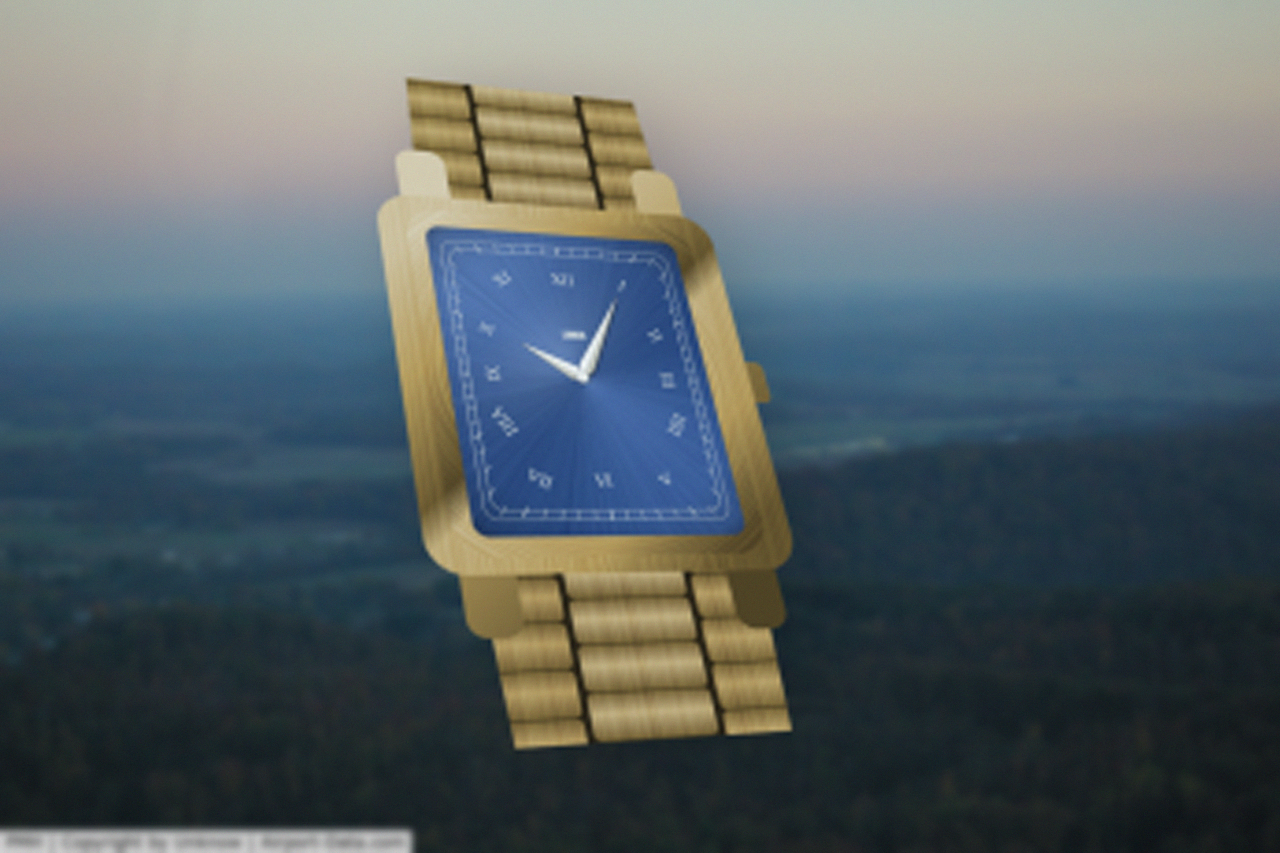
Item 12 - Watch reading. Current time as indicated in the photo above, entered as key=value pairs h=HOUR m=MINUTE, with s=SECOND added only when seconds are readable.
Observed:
h=10 m=5
